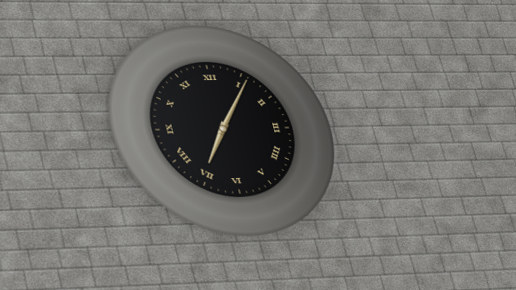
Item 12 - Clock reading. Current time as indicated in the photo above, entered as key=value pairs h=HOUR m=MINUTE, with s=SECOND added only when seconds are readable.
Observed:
h=7 m=6
